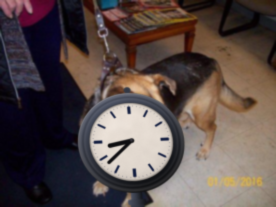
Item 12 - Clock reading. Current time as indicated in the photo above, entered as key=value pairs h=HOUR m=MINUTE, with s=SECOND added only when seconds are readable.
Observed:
h=8 m=38
